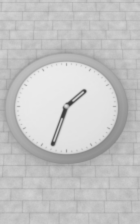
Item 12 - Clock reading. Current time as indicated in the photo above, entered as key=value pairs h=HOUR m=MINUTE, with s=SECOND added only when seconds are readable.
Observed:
h=1 m=33
